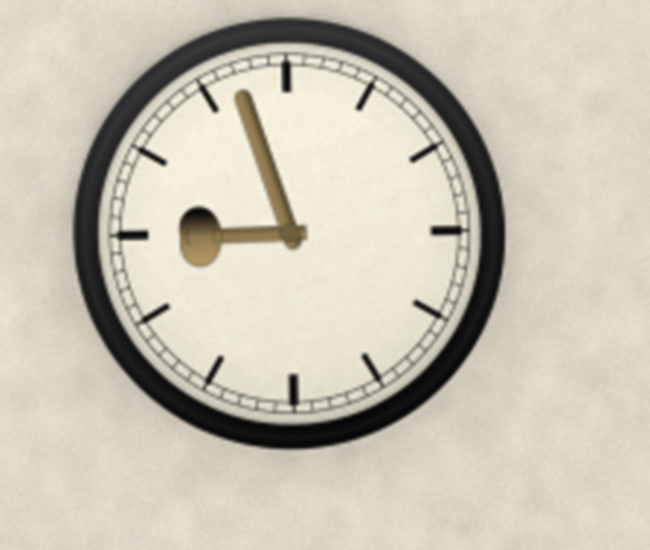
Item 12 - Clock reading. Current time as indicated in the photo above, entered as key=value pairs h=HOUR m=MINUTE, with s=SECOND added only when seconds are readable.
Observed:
h=8 m=57
